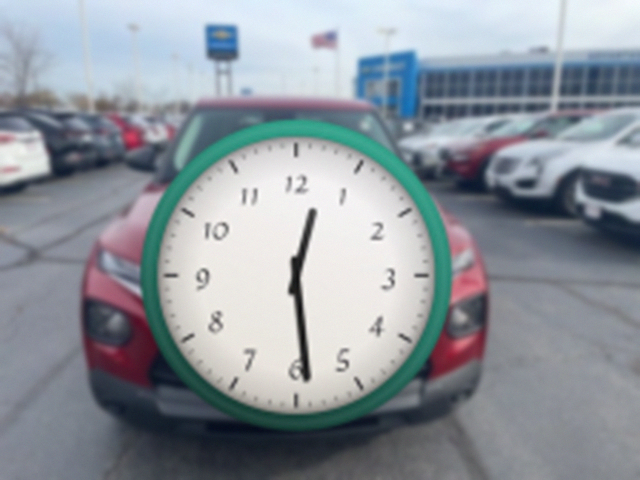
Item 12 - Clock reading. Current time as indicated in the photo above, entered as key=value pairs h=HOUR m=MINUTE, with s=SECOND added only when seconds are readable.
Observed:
h=12 m=29
